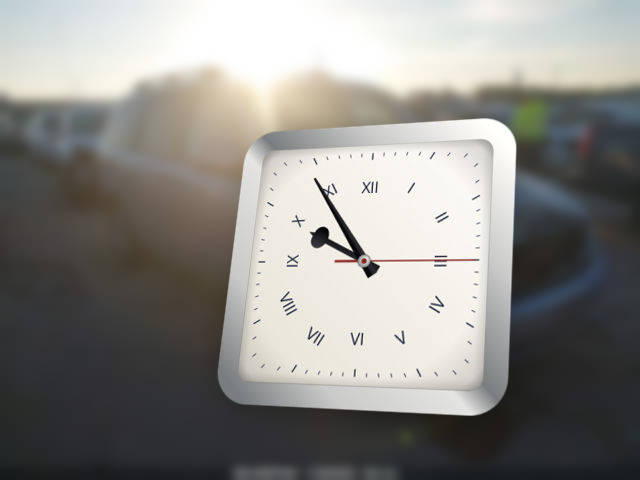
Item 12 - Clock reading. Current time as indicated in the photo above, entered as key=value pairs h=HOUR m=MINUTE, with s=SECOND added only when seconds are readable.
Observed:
h=9 m=54 s=15
